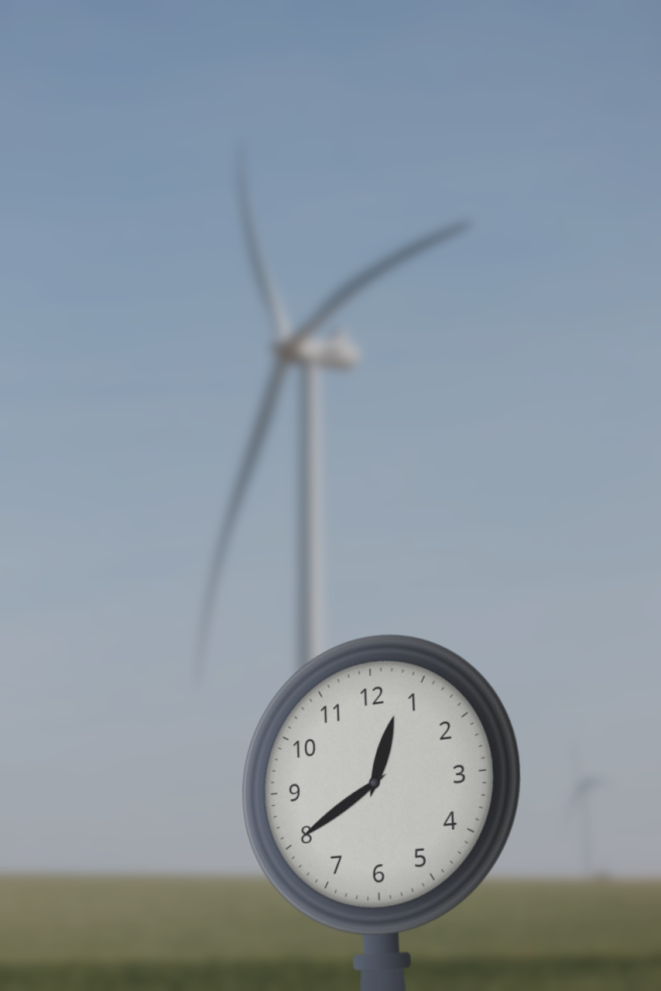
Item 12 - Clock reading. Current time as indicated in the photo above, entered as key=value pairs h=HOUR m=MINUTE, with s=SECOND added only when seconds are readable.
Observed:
h=12 m=40
